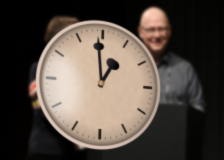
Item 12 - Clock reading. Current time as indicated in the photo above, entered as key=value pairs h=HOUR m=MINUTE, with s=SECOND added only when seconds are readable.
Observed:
h=12 m=59
